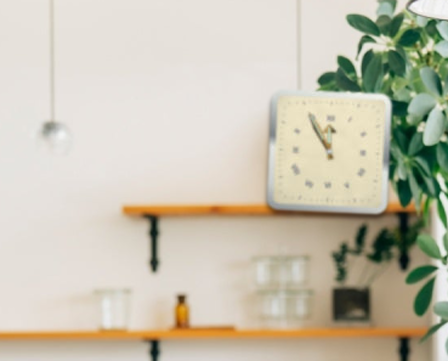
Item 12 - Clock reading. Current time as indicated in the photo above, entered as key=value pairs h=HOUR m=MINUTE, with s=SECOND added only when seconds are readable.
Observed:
h=11 m=55
